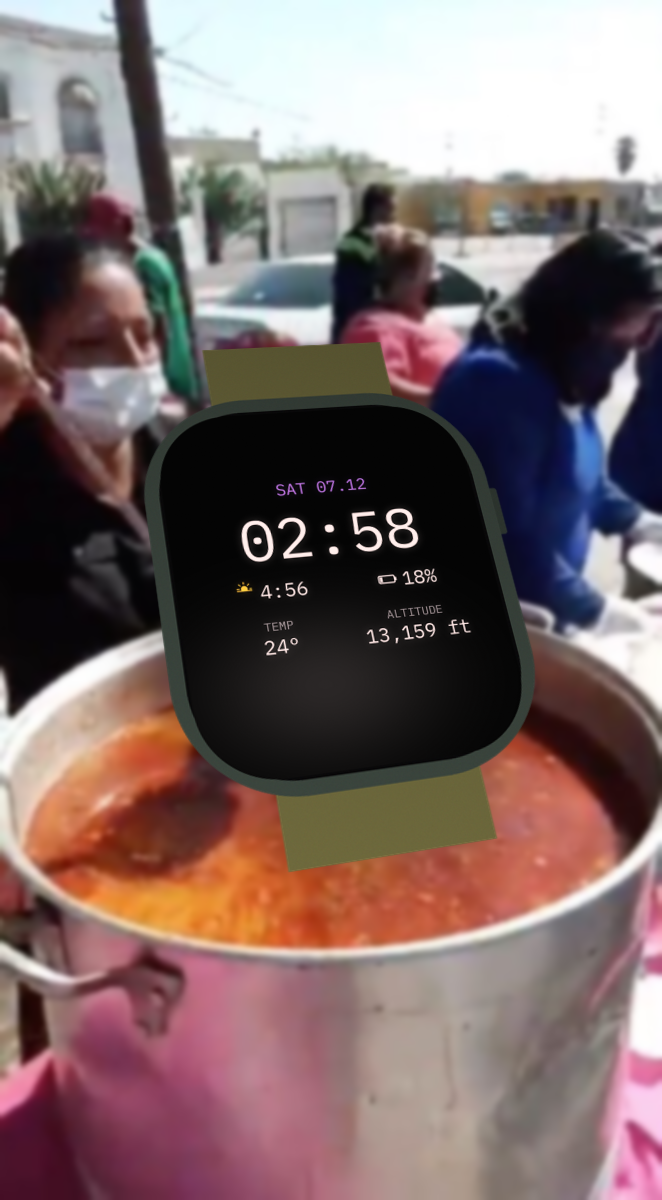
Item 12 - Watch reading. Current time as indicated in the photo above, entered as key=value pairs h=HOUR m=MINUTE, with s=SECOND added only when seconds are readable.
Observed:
h=2 m=58
